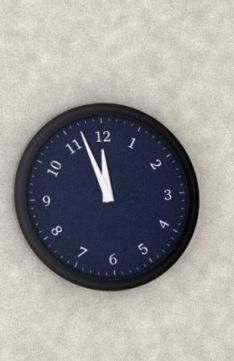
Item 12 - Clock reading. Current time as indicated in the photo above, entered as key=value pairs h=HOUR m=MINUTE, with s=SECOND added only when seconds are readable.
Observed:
h=11 m=57
